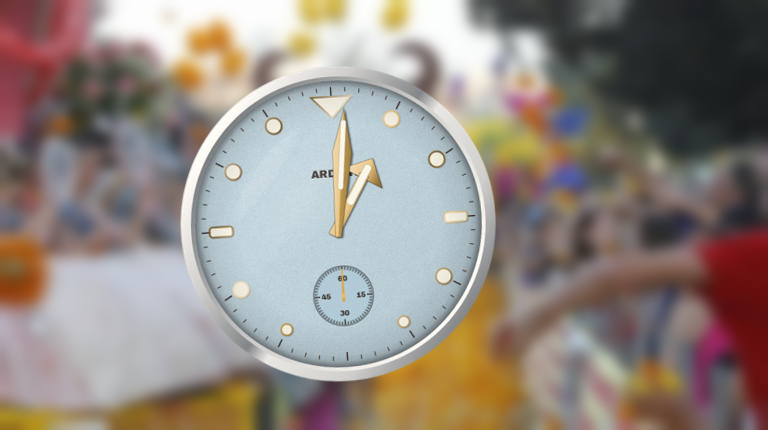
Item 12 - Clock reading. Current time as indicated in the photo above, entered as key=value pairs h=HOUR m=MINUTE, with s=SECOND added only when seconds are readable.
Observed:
h=1 m=1
